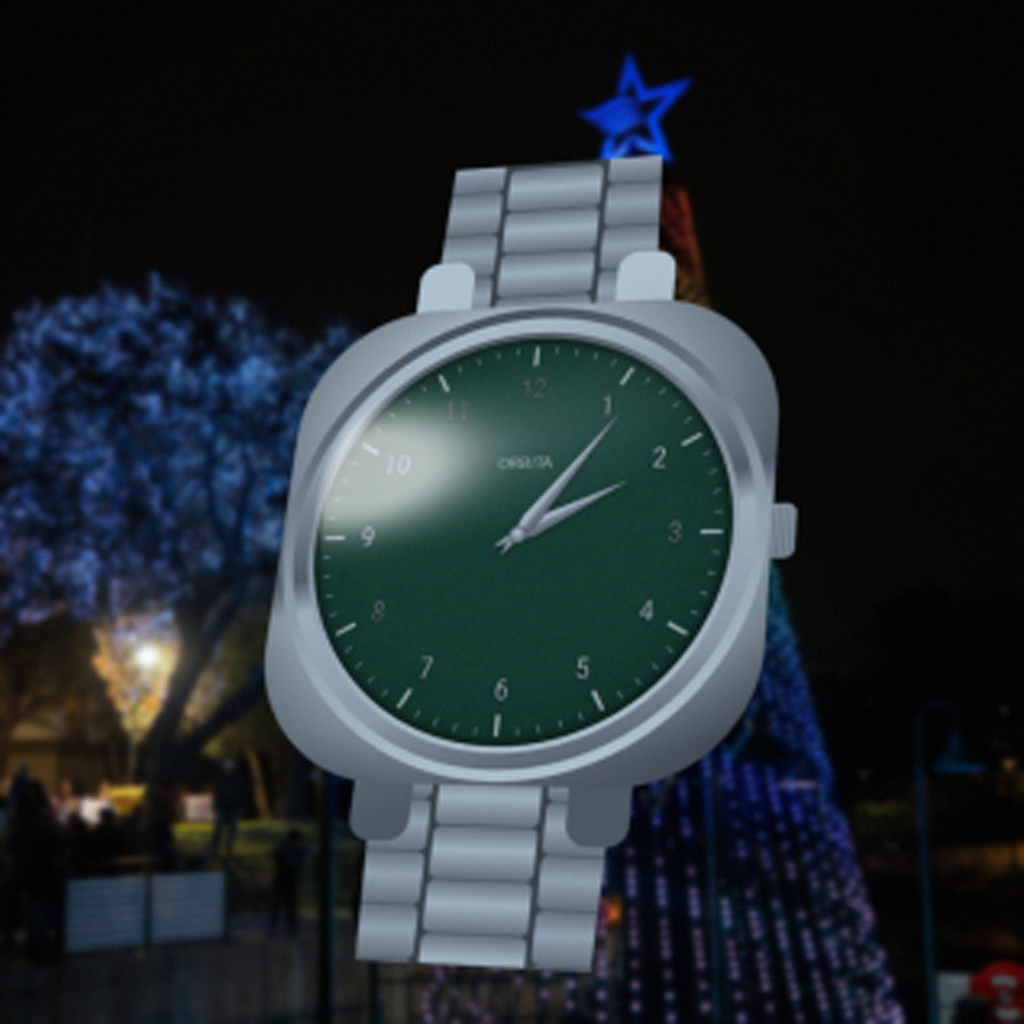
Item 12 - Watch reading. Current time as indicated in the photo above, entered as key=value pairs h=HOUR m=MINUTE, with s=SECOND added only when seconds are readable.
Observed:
h=2 m=6
